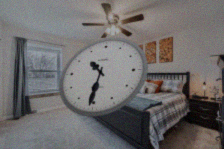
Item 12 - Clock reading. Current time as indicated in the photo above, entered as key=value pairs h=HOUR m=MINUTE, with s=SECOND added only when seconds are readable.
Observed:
h=10 m=31
